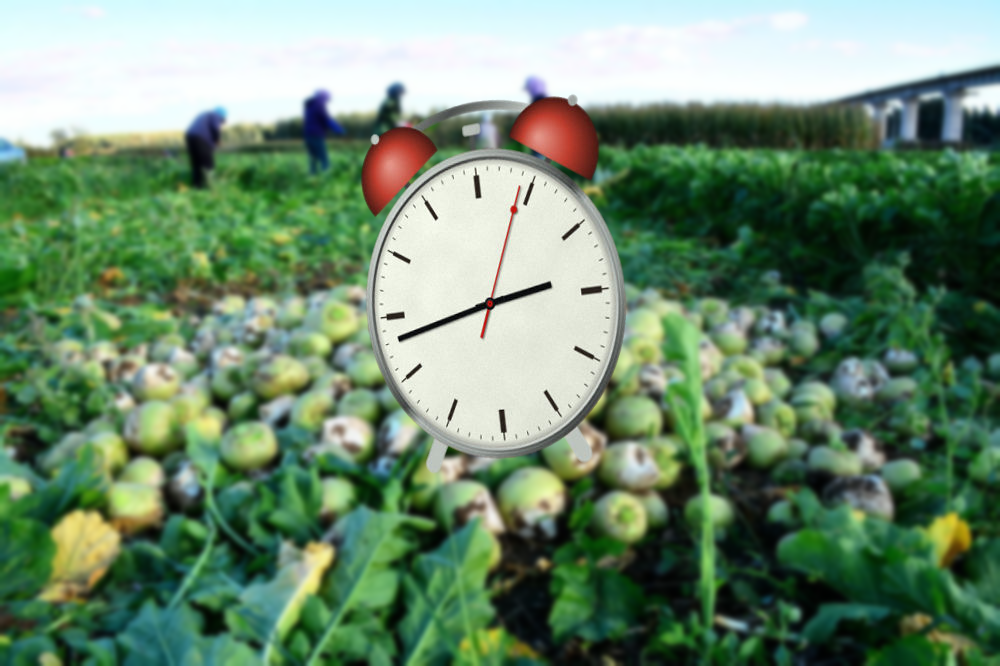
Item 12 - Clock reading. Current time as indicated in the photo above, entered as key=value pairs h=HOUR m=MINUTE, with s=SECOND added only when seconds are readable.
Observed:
h=2 m=43 s=4
